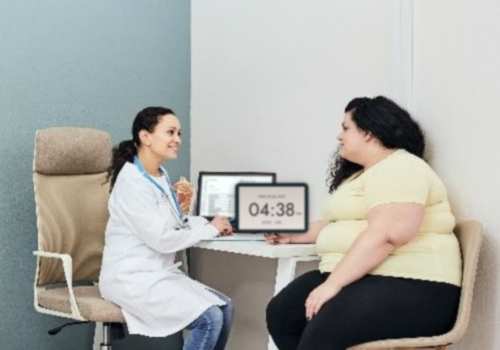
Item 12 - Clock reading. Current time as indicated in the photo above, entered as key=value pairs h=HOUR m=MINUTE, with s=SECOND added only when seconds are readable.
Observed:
h=4 m=38
